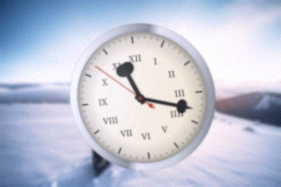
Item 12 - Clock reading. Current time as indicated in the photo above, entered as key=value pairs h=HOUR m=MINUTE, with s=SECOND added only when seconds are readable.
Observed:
h=11 m=17 s=52
